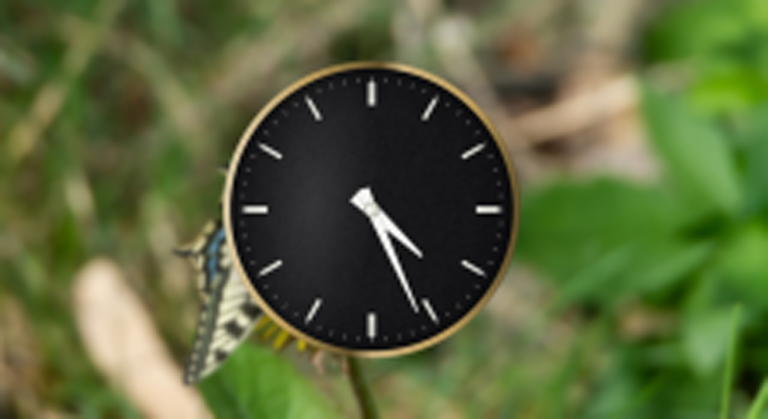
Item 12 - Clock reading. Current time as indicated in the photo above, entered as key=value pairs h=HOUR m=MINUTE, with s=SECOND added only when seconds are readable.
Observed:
h=4 m=26
